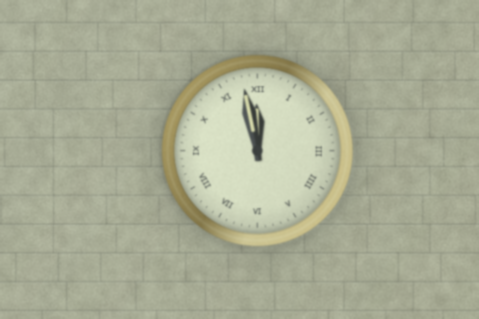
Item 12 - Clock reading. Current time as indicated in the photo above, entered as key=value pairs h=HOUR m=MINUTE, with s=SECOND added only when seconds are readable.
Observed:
h=11 m=58
